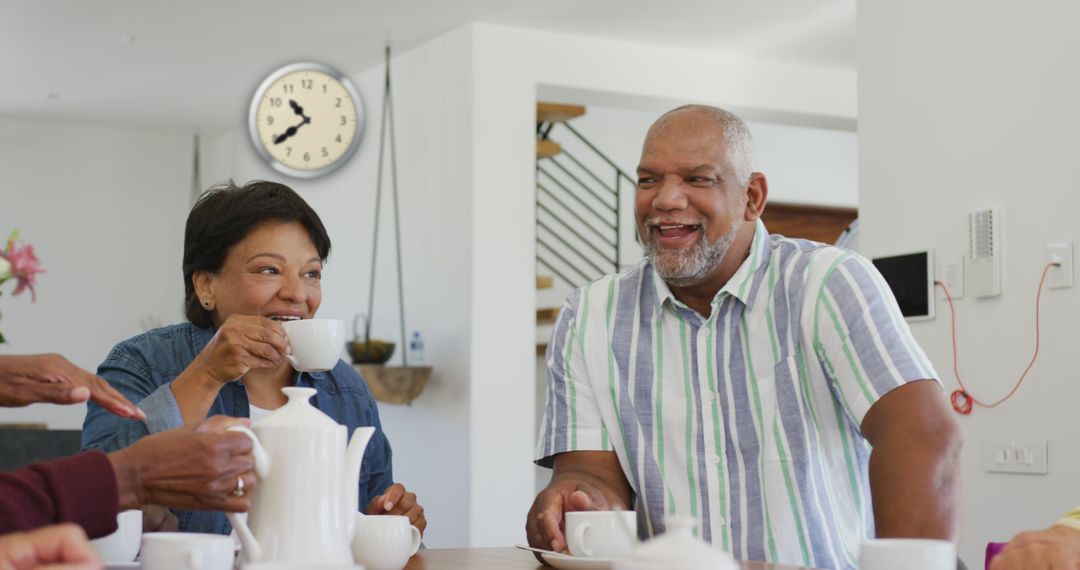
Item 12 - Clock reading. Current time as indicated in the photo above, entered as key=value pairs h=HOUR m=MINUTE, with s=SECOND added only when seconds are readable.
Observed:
h=10 m=39
